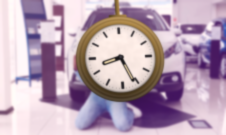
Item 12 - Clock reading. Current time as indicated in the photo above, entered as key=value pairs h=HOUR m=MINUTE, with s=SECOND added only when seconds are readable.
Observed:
h=8 m=26
